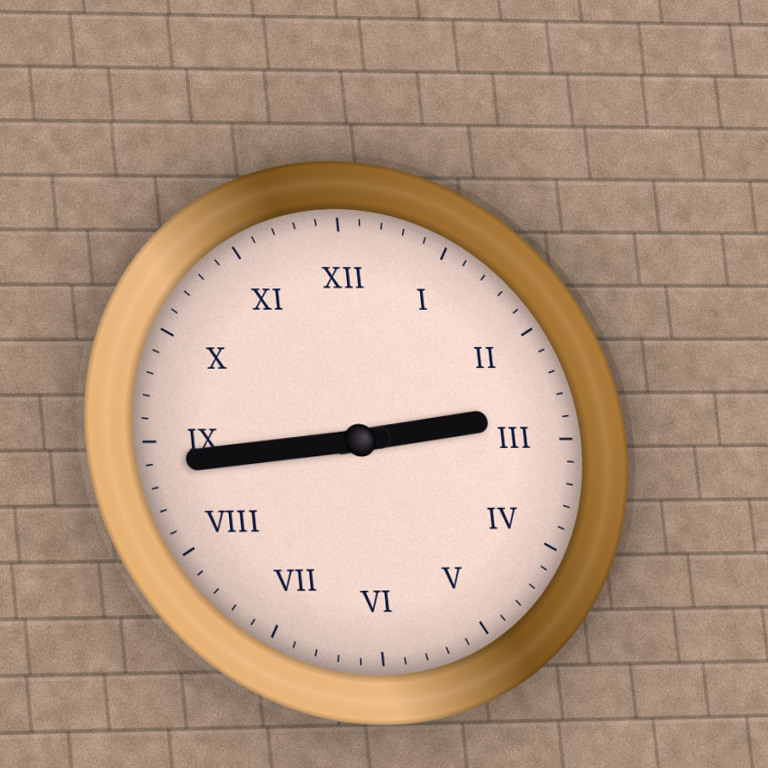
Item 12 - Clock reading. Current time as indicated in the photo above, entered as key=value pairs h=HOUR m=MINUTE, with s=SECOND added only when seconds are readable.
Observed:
h=2 m=44
